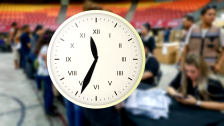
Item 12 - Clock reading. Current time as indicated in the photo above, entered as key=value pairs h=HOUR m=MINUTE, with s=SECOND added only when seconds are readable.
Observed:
h=11 m=34
